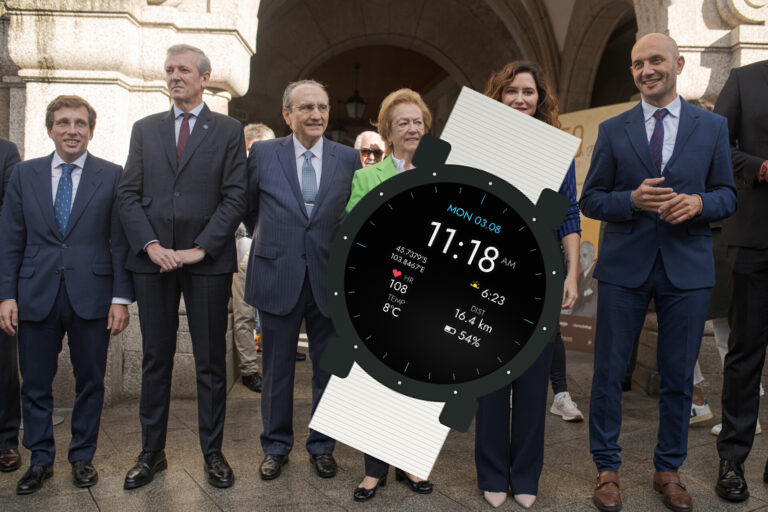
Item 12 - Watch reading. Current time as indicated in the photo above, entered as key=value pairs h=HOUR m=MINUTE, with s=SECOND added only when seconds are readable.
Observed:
h=11 m=18
